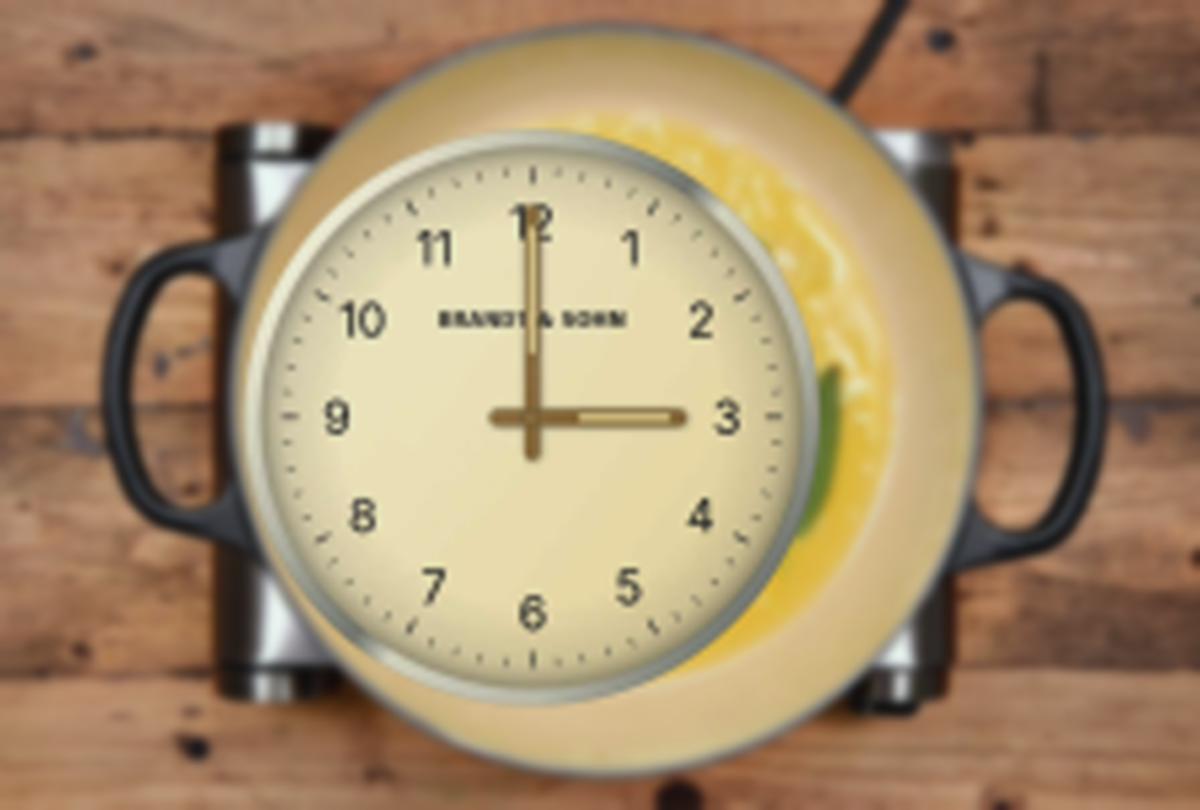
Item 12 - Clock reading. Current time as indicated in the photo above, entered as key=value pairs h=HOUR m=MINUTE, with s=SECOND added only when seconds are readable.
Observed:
h=3 m=0
